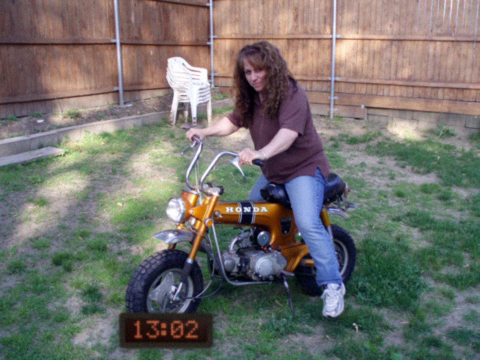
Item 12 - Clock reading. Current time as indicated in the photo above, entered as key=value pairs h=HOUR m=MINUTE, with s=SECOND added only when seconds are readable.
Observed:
h=13 m=2
